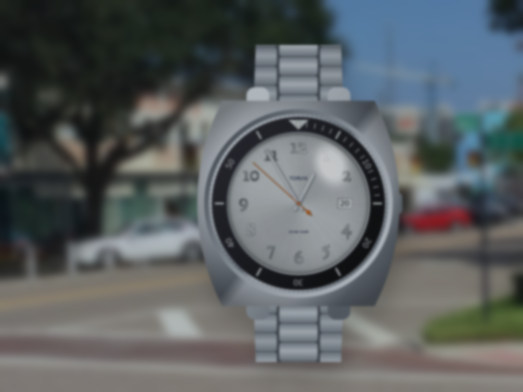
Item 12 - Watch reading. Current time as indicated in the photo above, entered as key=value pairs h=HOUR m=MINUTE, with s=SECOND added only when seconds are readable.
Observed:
h=12 m=54 s=52
